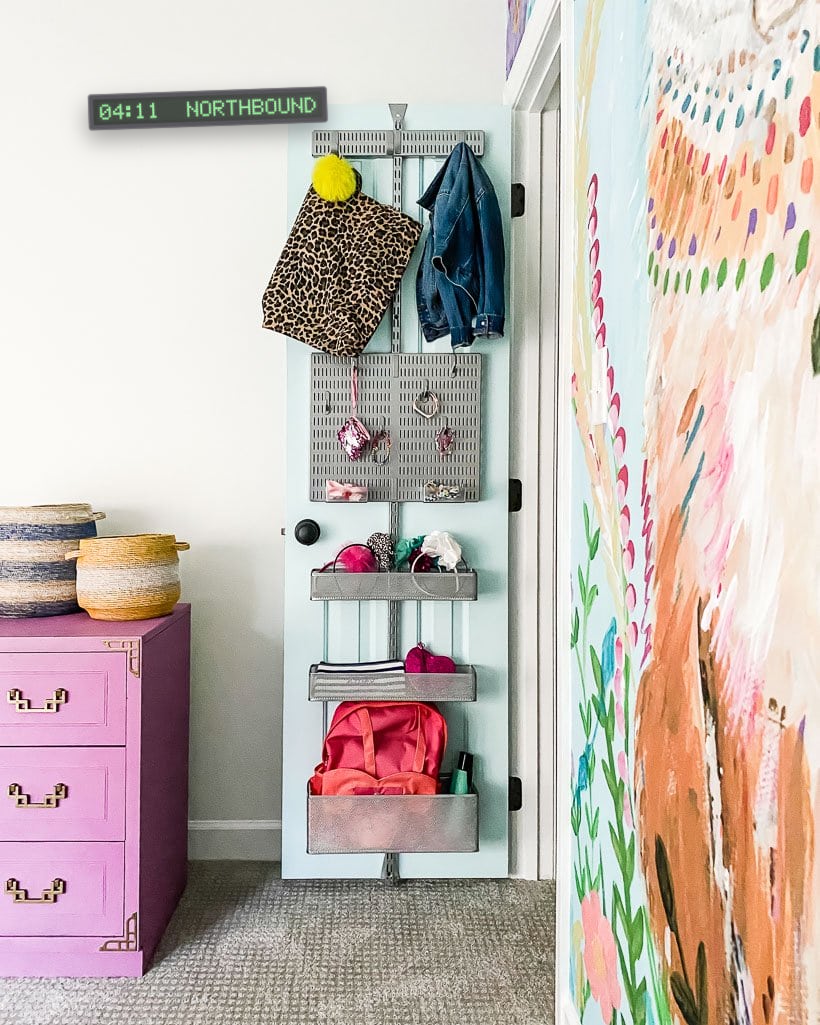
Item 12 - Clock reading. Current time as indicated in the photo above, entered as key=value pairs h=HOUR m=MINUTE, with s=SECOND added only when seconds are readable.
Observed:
h=4 m=11
